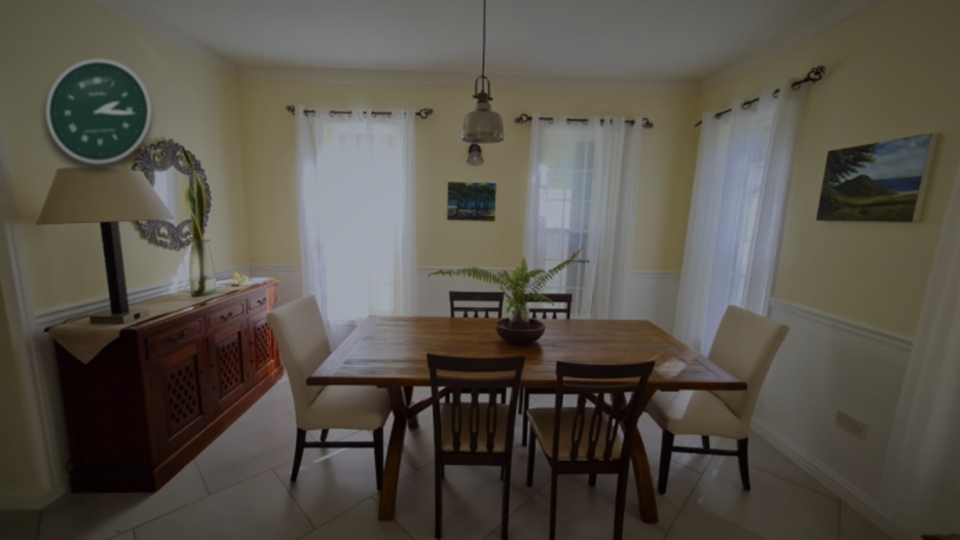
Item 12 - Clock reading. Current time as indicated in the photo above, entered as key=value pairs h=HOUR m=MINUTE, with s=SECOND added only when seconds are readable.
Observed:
h=2 m=16
